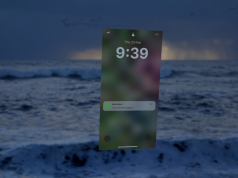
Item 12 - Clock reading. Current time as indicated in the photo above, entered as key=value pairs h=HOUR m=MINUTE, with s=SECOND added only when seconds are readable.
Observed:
h=9 m=39
